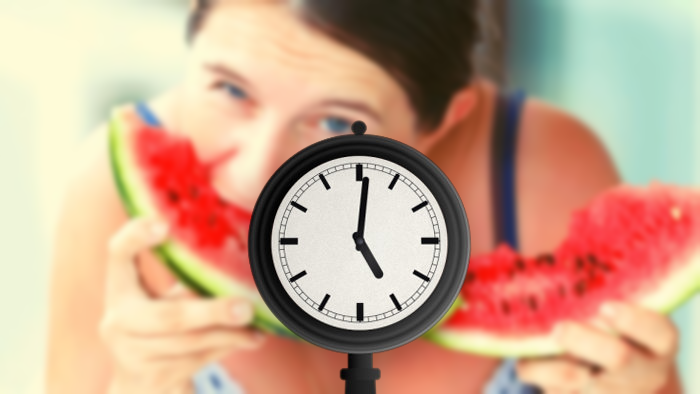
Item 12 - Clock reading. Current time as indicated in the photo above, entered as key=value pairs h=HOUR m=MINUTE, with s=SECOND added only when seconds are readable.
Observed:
h=5 m=1
